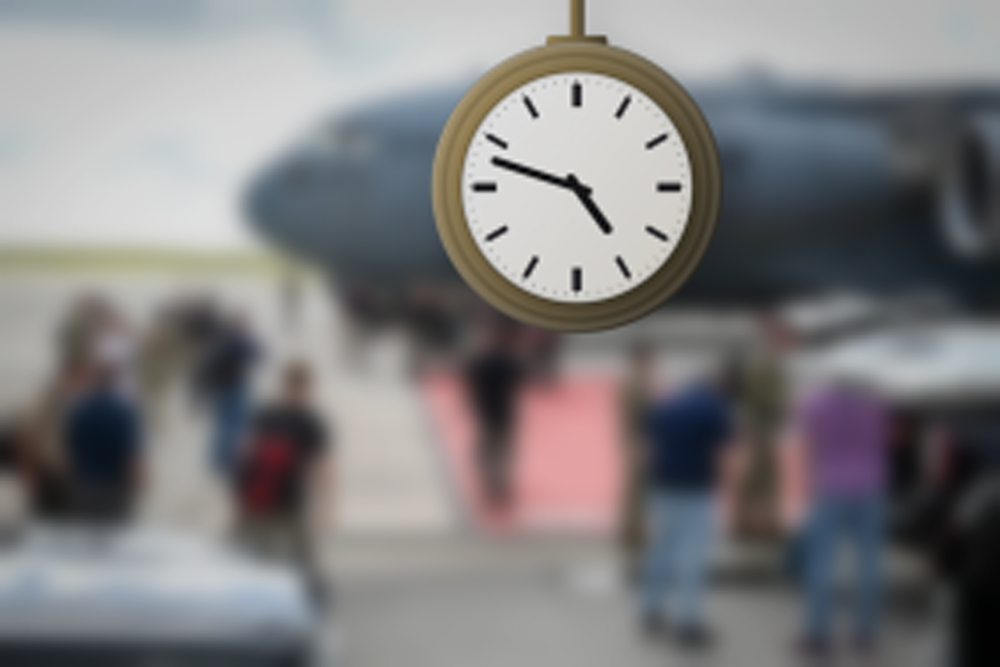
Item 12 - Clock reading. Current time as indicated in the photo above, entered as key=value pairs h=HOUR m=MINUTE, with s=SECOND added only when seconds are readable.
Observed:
h=4 m=48
